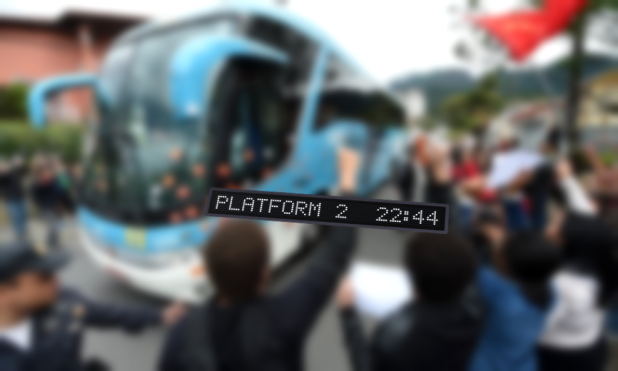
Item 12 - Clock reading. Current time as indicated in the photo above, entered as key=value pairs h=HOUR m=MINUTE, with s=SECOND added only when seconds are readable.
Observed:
h=22 m=44
